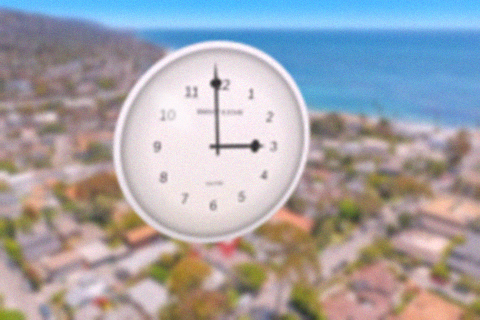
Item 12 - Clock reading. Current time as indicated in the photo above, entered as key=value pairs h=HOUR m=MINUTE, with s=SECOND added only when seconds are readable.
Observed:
h=2 m=59
